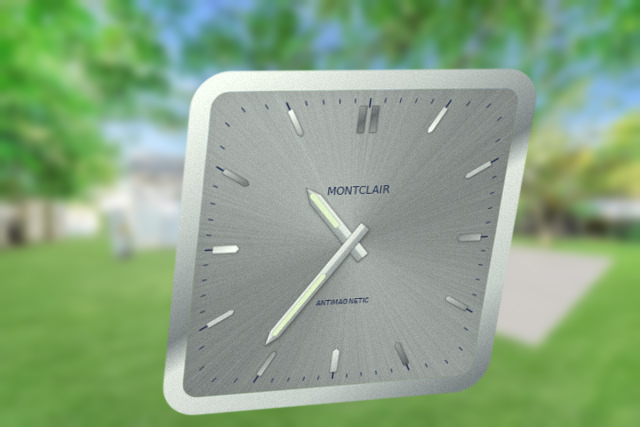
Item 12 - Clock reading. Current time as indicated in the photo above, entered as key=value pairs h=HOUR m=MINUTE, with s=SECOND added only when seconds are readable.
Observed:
h=10 m=36
